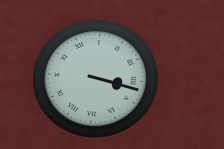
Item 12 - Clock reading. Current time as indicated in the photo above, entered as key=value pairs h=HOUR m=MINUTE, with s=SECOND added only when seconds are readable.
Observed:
h=4 m=22
